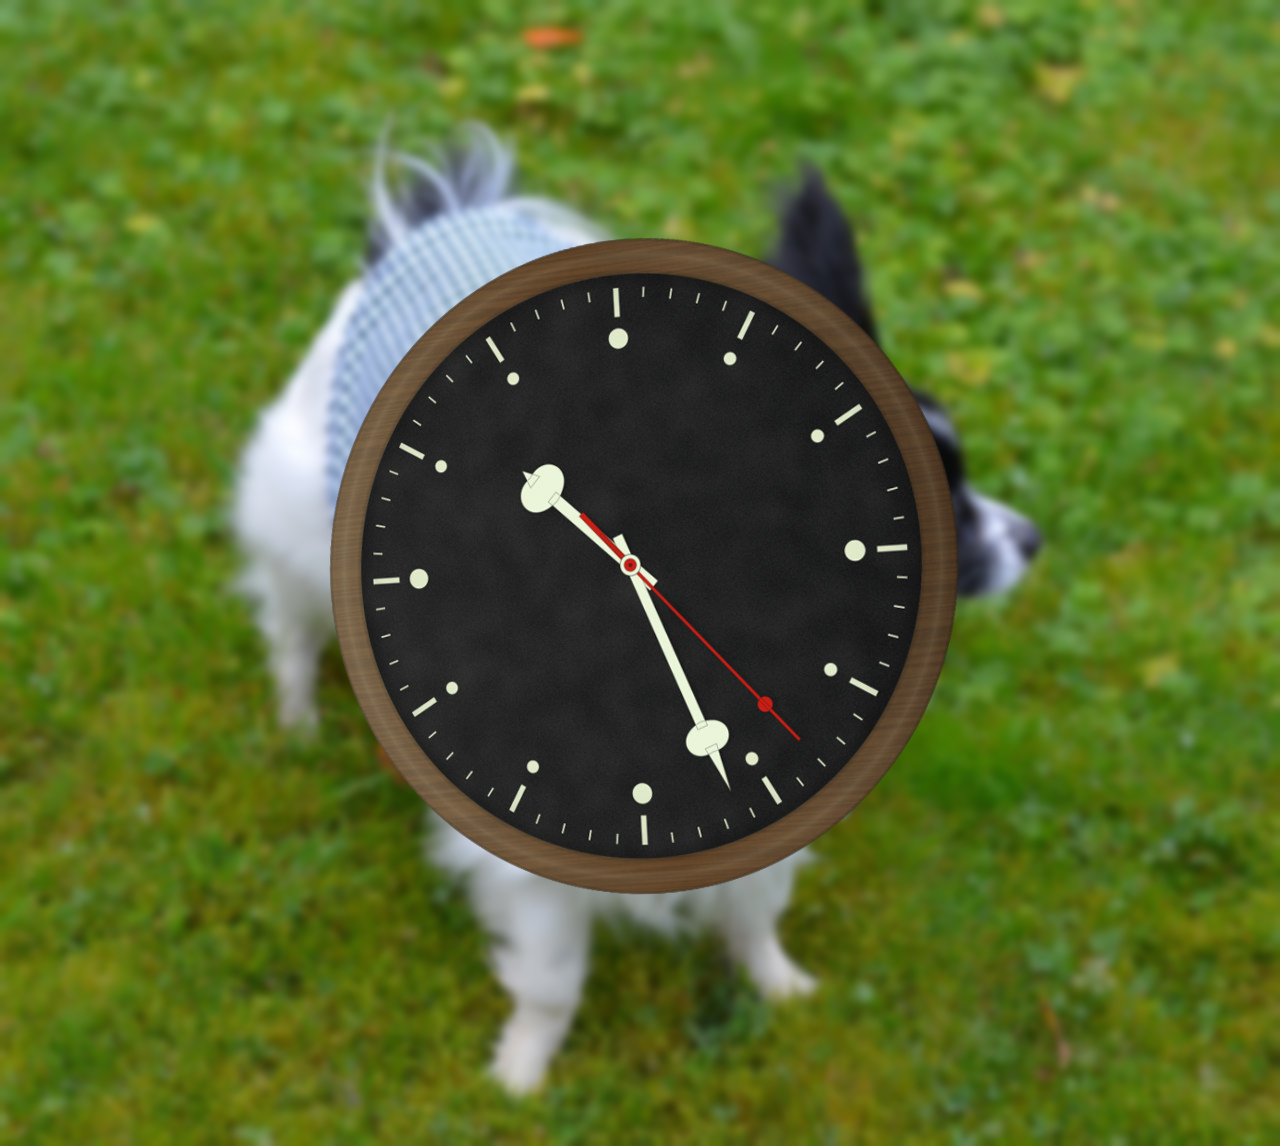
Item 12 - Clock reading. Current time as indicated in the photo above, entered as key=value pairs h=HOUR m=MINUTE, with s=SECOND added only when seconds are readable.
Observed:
h=10 m=26 s=23
